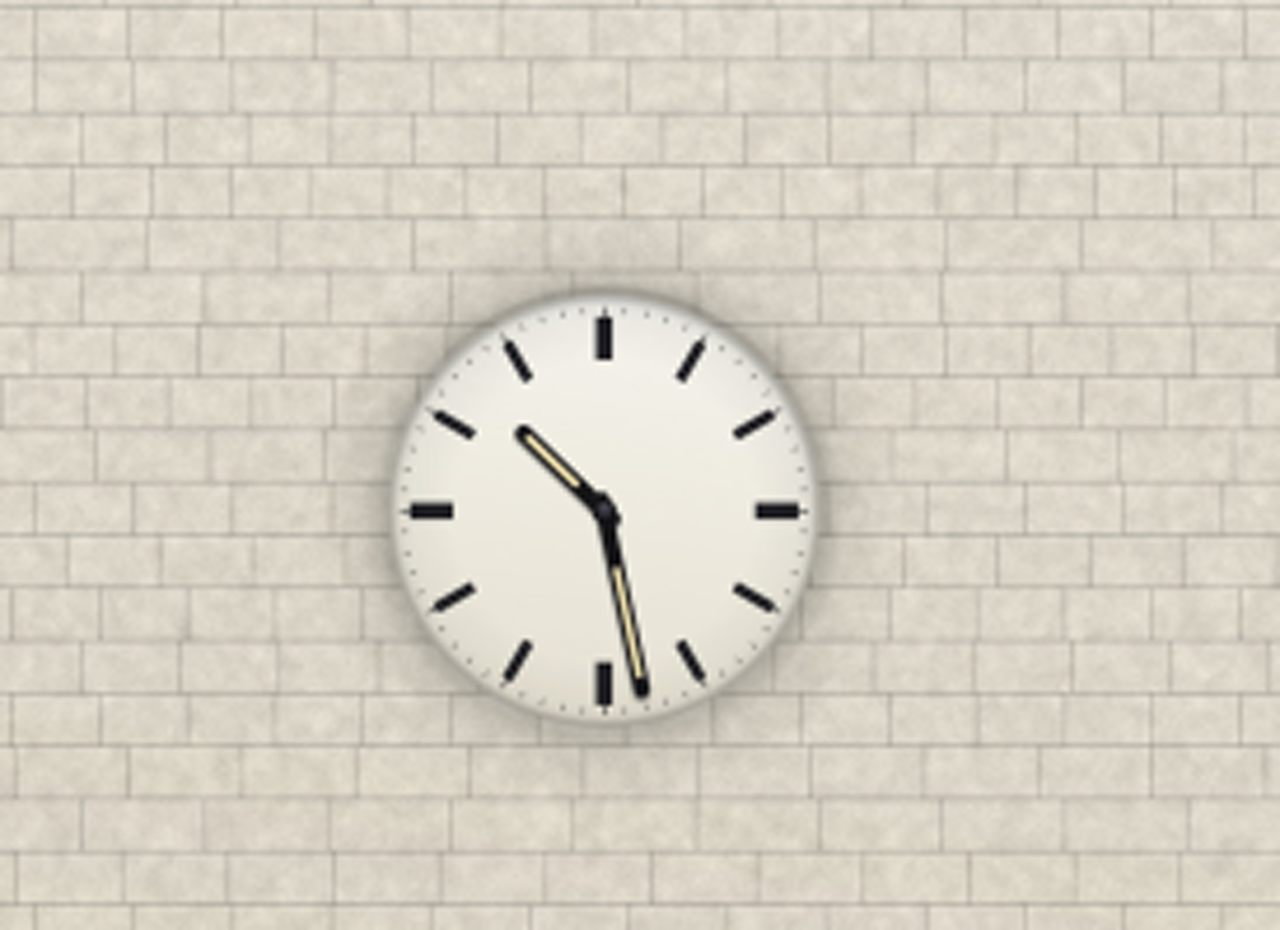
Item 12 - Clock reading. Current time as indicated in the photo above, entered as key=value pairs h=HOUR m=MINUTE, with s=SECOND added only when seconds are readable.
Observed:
h=10 m=28
